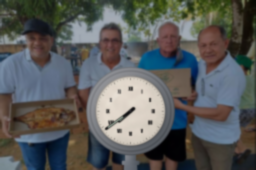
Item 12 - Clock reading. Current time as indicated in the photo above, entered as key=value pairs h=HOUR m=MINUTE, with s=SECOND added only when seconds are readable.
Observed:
h=7 m=39
